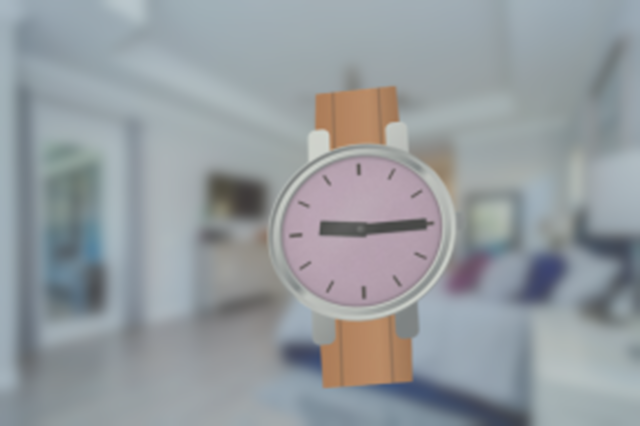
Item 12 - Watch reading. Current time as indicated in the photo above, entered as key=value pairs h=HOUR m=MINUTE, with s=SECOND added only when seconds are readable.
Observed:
h=9 m=15
